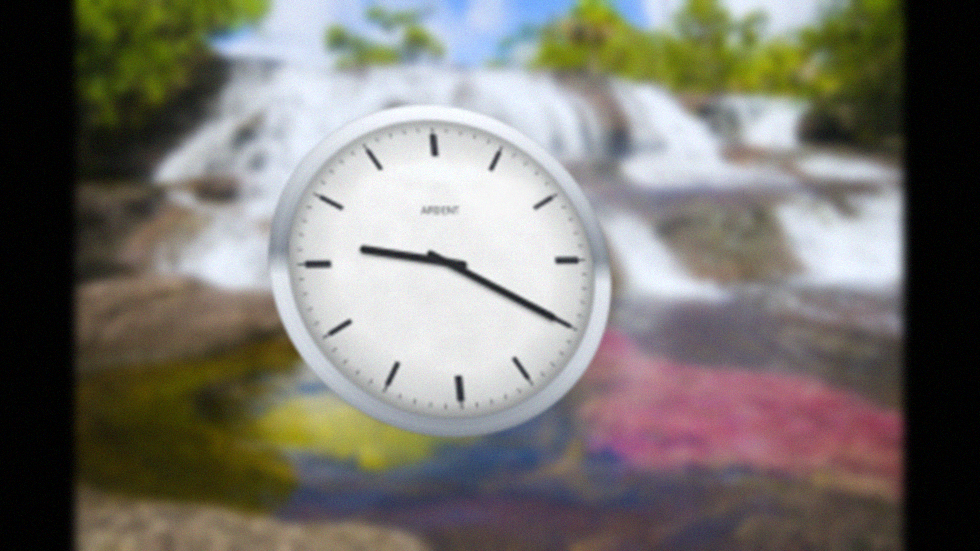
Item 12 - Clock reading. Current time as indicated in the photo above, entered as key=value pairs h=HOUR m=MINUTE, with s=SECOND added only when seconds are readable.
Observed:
h=9 m=20
